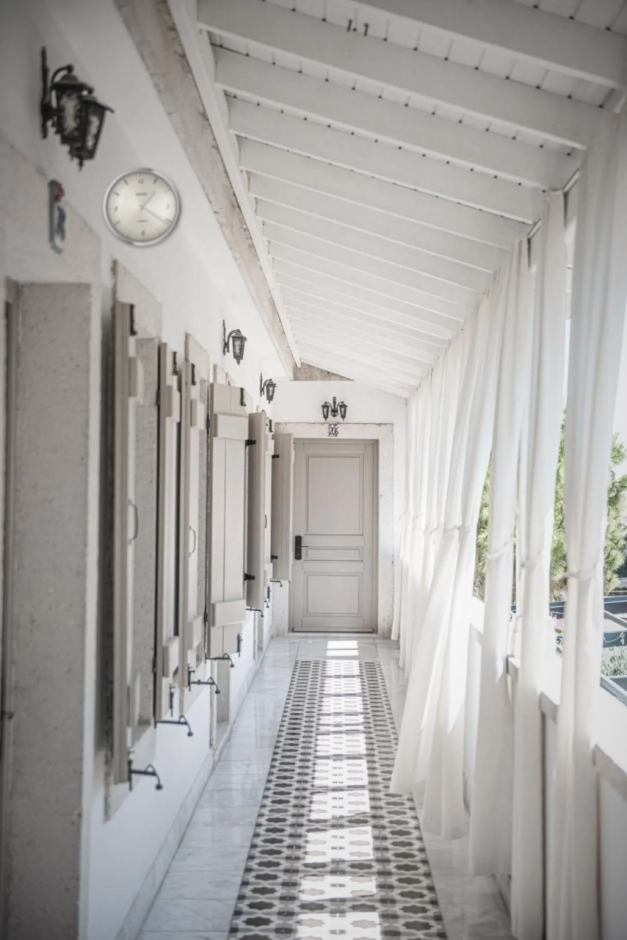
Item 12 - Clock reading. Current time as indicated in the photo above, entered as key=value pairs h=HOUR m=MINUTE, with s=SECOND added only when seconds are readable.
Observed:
h=1 m=21
